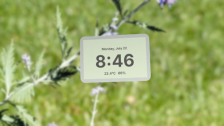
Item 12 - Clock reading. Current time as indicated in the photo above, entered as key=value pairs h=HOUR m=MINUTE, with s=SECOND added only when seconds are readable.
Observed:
h=8 m=46
